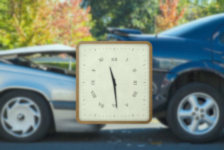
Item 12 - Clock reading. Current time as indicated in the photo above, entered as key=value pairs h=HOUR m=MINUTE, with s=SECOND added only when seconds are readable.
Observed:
h=11 m=29
